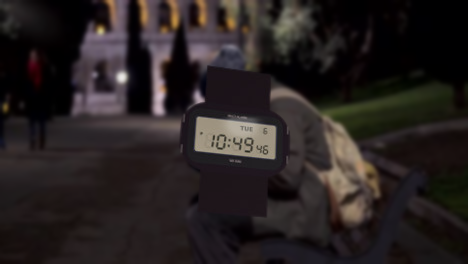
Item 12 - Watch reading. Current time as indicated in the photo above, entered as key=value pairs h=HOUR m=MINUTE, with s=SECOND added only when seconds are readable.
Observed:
h=10 m=49 s=46
